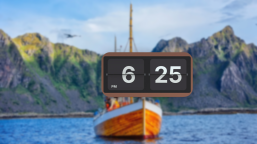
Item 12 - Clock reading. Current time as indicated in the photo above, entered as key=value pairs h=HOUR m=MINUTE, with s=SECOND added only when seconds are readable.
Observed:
h=6 m=25
